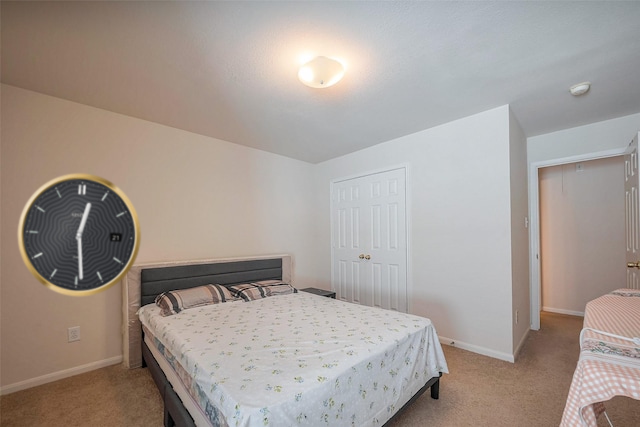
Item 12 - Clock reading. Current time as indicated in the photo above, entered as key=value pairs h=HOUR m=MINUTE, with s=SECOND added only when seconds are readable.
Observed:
h=12 m=29
